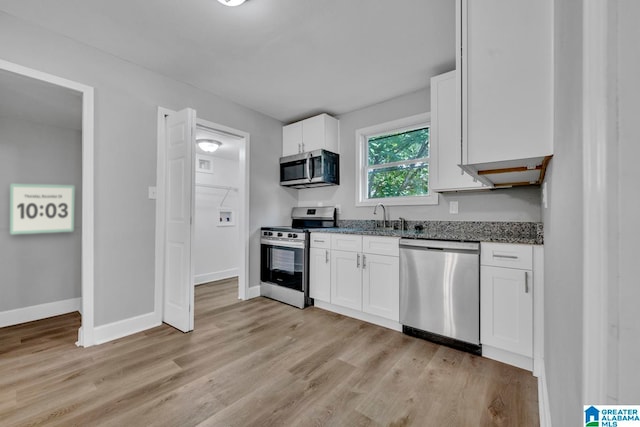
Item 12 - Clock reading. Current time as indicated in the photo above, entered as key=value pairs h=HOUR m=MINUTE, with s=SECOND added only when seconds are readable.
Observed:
h=10 m=3
